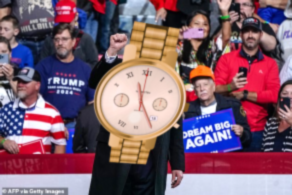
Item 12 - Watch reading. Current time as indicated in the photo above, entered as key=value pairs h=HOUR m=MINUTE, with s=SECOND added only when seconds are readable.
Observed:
h=11 m=25
